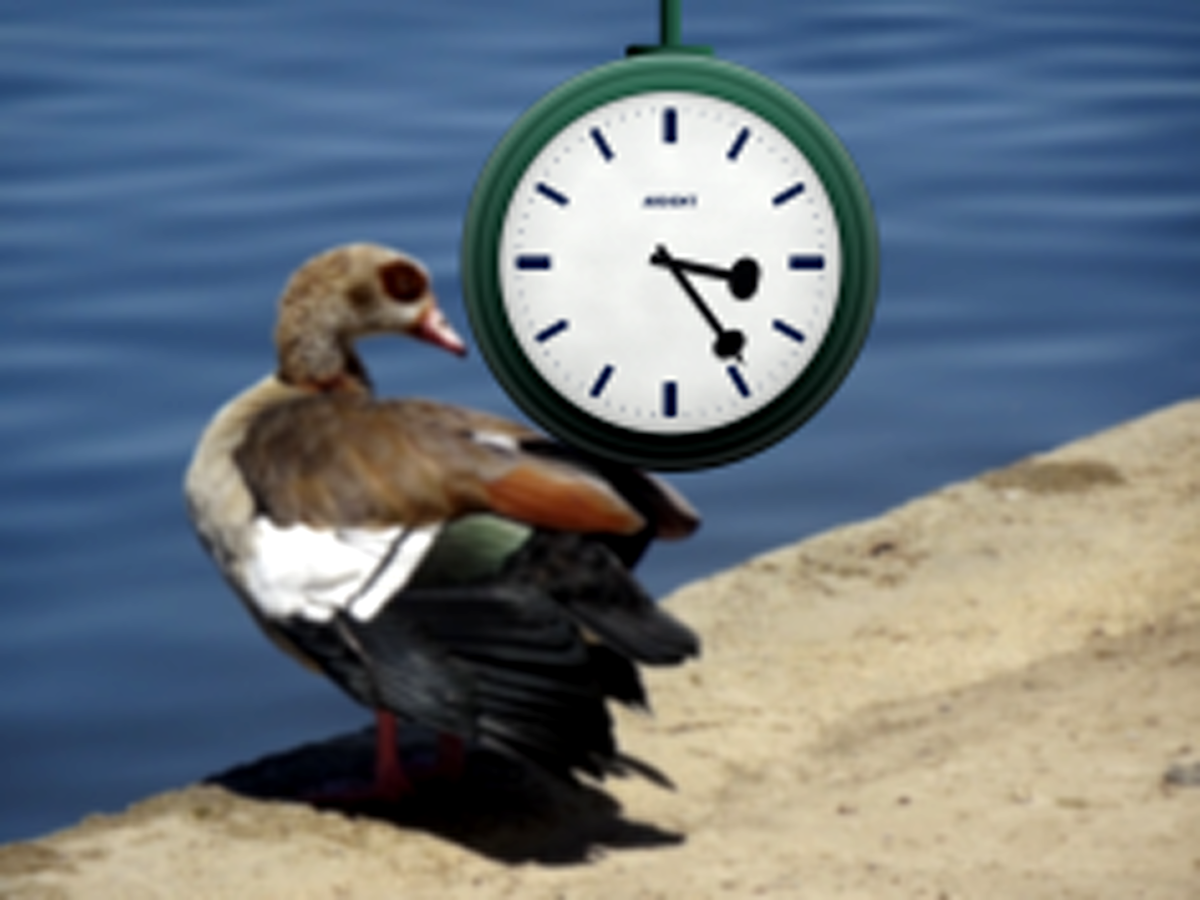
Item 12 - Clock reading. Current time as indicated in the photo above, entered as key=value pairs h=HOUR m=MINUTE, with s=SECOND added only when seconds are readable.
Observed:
h=3 m=24
